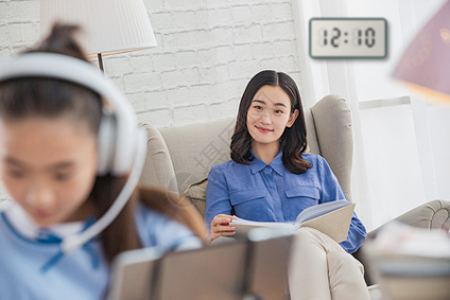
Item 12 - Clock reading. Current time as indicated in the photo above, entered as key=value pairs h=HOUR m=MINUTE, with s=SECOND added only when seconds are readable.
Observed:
h=12 m=10
